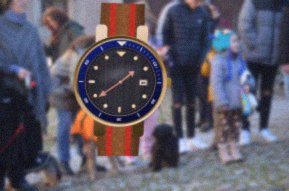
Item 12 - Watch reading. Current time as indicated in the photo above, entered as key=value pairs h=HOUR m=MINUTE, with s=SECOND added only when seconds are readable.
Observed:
h=1 m=39
